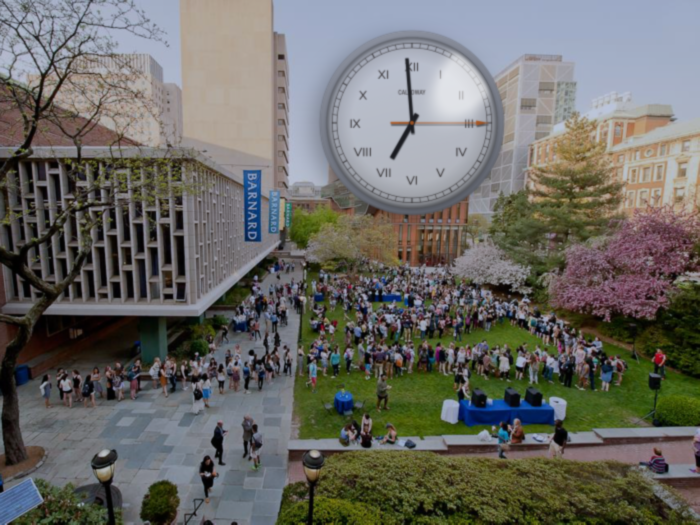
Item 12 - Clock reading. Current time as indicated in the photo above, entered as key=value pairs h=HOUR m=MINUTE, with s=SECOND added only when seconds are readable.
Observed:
h=6 m=59 s=15
